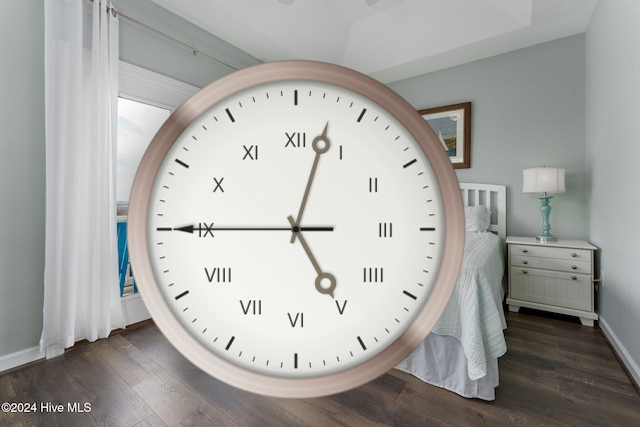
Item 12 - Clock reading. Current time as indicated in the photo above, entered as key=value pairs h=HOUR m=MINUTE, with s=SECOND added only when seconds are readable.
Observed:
h=5 m=2 s=45
